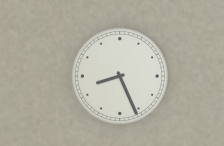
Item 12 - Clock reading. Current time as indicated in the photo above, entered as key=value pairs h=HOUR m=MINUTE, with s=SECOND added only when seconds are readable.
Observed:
h=8 m=26
